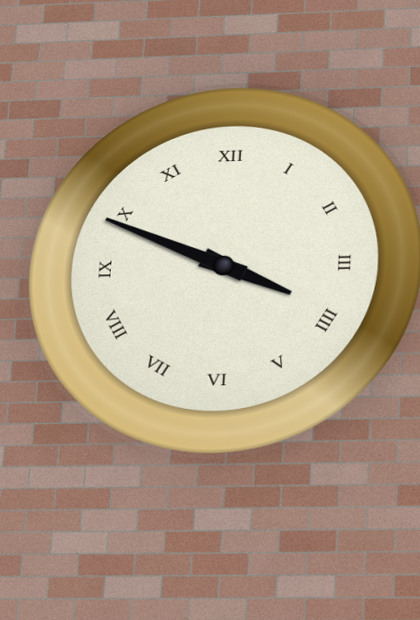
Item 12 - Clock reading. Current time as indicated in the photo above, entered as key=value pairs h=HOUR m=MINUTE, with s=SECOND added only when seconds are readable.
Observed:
h=3 m=49
